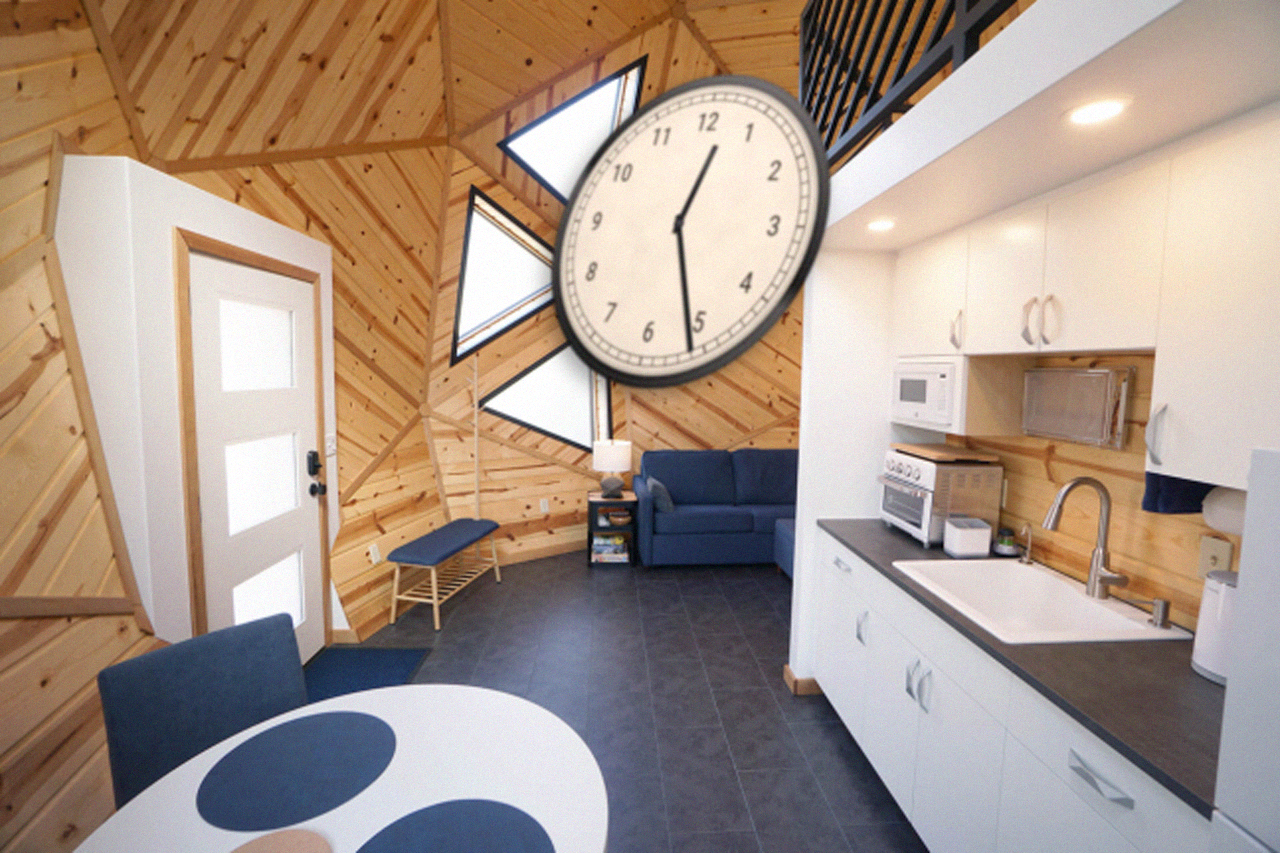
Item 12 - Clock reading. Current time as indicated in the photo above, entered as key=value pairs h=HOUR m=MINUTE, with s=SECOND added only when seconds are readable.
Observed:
h=12 m=26
